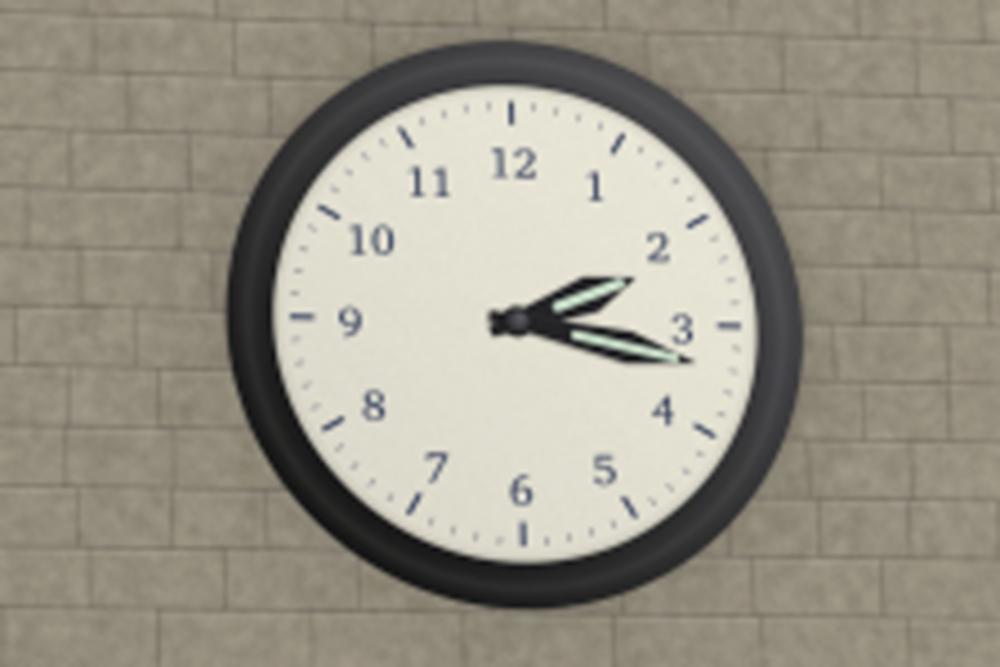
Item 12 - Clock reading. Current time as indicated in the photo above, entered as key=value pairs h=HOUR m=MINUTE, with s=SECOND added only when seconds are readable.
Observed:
h=2 m=17
